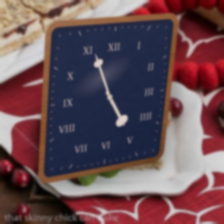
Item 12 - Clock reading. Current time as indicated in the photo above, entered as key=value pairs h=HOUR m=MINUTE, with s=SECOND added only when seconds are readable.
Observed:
h=4 m=56
